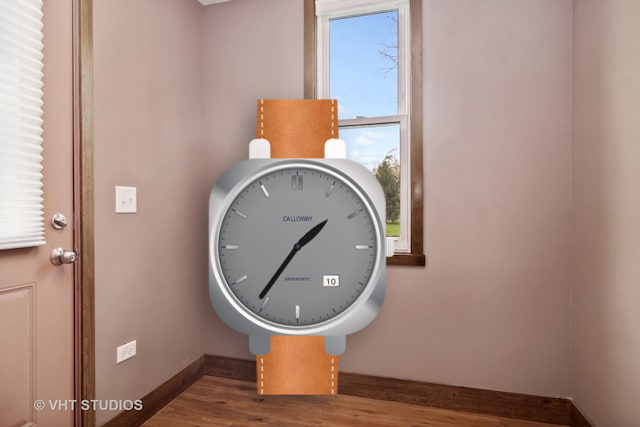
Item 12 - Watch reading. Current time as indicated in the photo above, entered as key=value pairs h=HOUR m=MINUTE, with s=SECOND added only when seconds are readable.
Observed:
h=1 m=36
